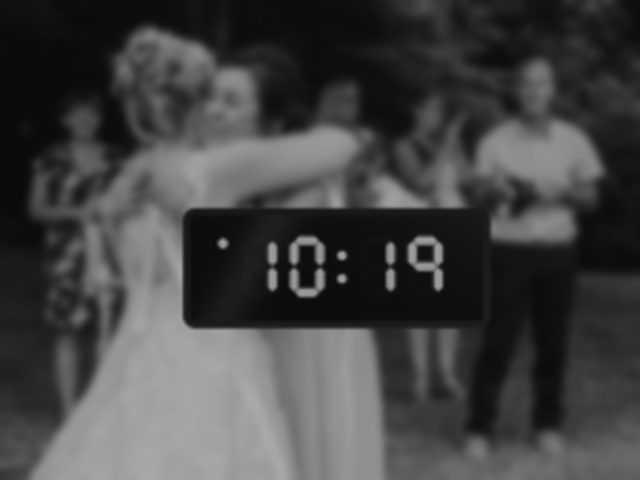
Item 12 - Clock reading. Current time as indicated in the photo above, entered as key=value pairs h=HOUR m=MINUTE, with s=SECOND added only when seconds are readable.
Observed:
h=10 m=19
